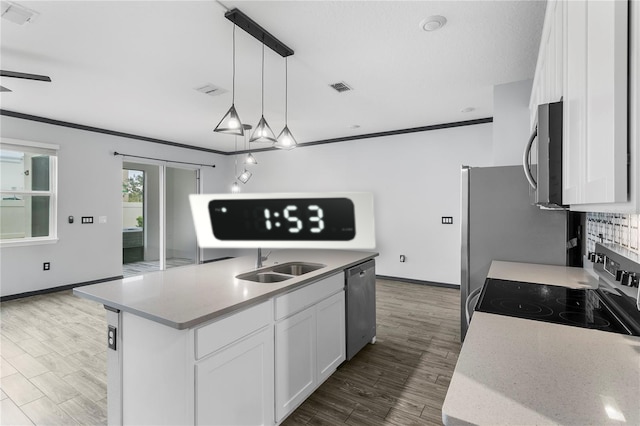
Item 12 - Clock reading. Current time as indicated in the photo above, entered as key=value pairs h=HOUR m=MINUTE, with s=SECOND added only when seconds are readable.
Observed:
h=1 m=53
